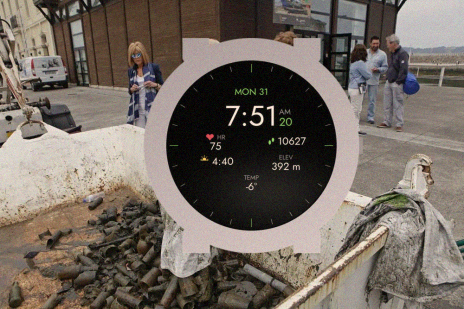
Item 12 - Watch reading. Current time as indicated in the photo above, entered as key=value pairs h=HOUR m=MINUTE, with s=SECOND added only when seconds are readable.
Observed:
h=7 m=51 s=20
